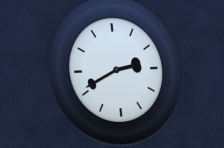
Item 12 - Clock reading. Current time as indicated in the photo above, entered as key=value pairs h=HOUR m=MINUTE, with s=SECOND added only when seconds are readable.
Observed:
h=2 m=41
